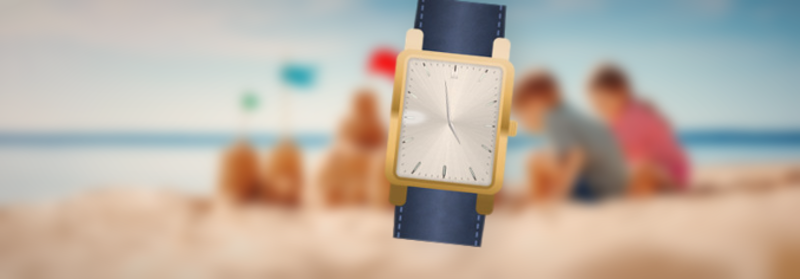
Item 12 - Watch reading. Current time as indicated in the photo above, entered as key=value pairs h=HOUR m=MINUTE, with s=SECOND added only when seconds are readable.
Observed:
h=4 m=58
